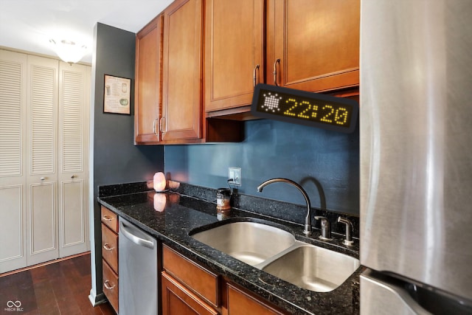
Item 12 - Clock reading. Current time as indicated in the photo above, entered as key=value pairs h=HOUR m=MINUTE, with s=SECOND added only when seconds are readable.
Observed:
h=22 m=20
